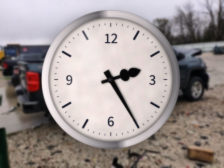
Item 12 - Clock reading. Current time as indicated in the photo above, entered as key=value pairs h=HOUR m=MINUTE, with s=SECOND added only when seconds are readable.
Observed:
h=2 m=25
